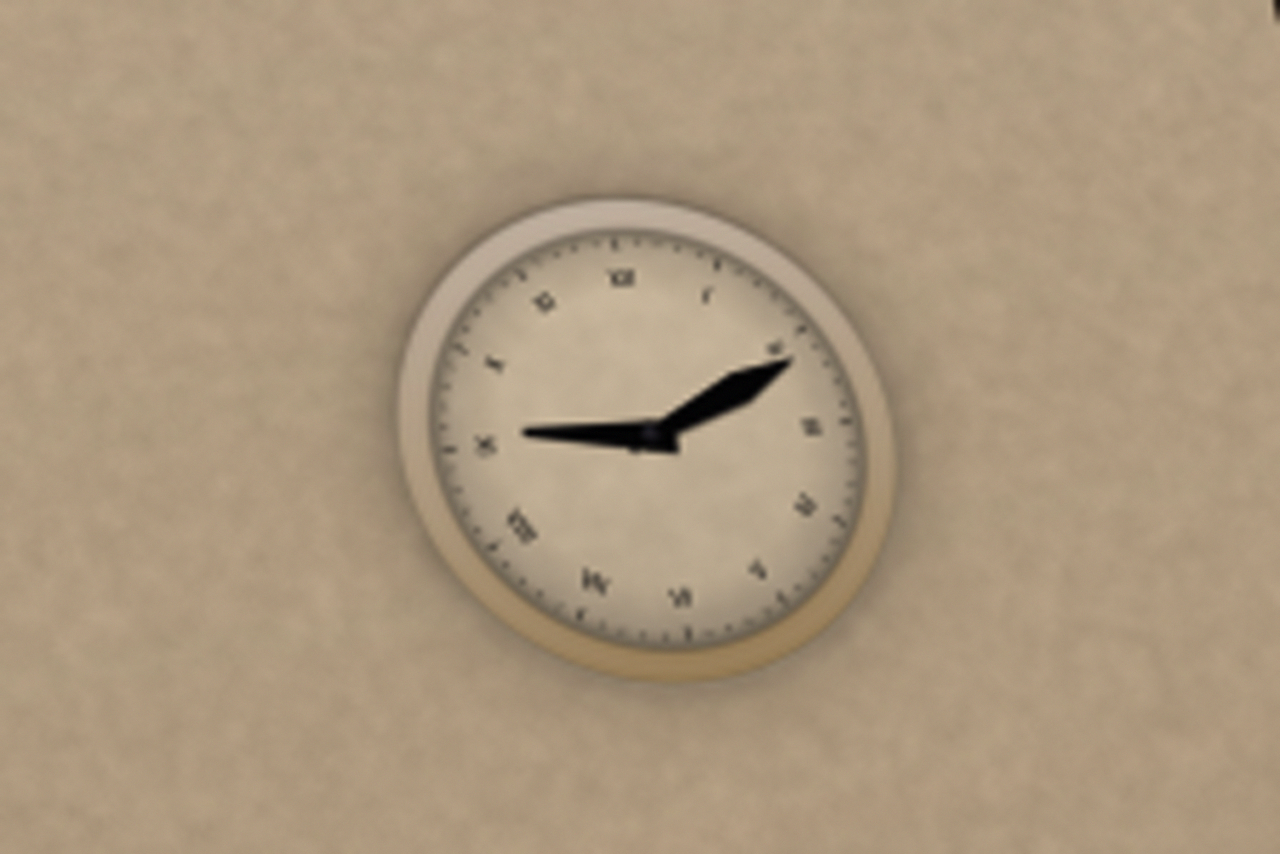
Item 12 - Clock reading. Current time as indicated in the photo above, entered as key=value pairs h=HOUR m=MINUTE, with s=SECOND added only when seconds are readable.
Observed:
h=9 m=11
